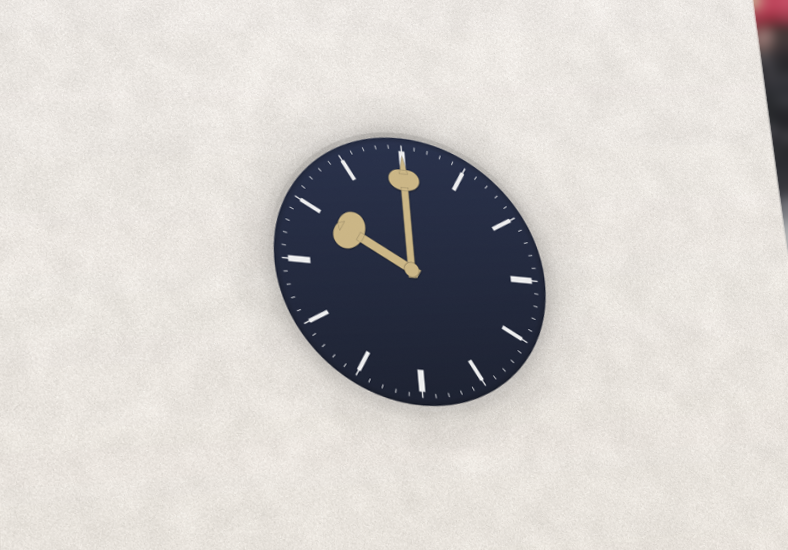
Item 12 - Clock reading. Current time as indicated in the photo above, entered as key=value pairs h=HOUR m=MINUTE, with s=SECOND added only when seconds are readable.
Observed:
h=10 m=0
